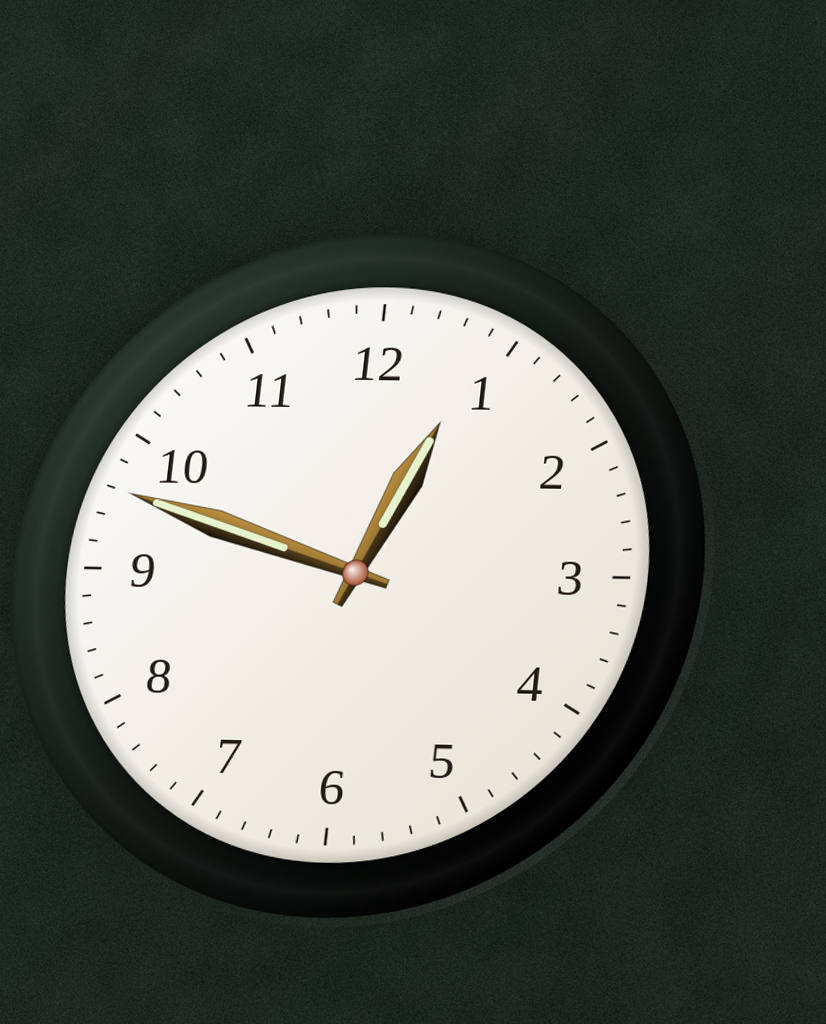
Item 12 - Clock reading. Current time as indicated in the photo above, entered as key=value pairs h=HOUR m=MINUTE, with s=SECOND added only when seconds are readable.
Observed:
h=12 m=48
